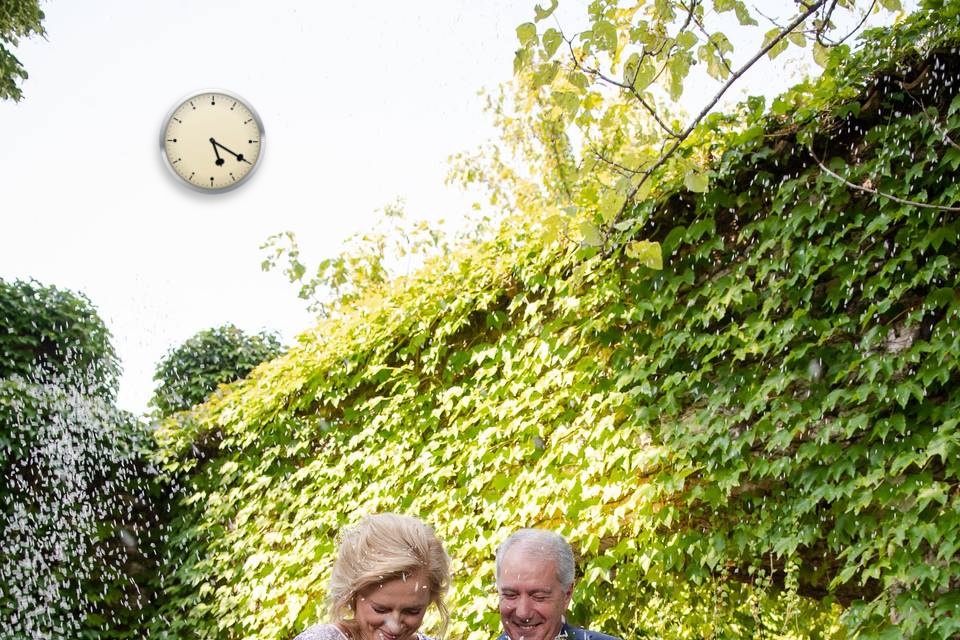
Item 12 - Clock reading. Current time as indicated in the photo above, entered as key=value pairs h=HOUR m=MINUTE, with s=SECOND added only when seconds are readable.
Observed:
h=5 m=20
